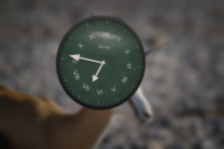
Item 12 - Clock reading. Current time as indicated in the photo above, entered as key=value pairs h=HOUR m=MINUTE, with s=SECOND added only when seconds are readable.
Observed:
h=6 m=46
